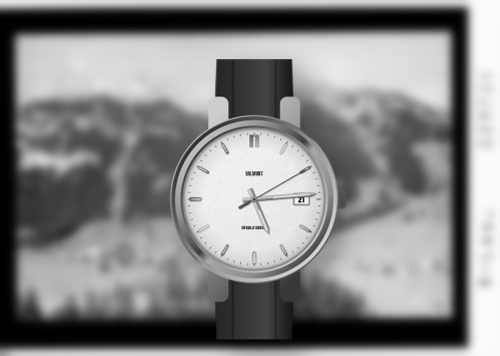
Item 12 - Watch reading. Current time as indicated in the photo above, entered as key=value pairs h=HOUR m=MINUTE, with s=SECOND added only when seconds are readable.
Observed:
h=5 m=14 s=10
